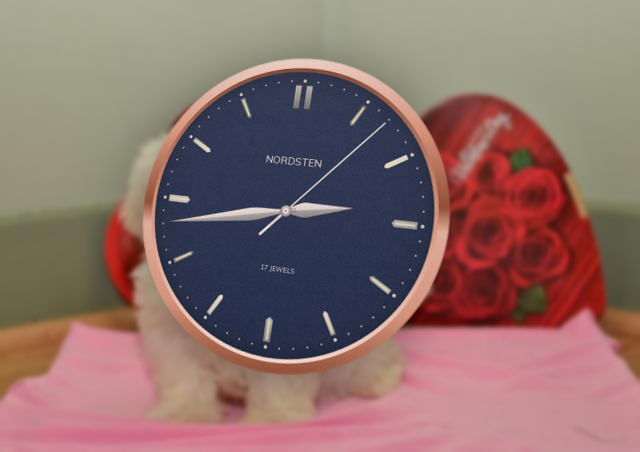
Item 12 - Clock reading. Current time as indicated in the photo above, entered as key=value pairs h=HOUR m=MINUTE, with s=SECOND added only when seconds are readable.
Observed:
h=2 m=43 s=7
